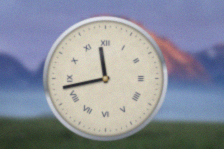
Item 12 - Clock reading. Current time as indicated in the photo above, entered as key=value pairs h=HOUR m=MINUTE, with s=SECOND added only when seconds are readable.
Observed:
h=11 m=43
